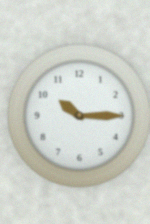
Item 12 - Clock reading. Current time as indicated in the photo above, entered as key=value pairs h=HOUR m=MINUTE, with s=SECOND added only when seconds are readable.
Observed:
h=10 m=15
